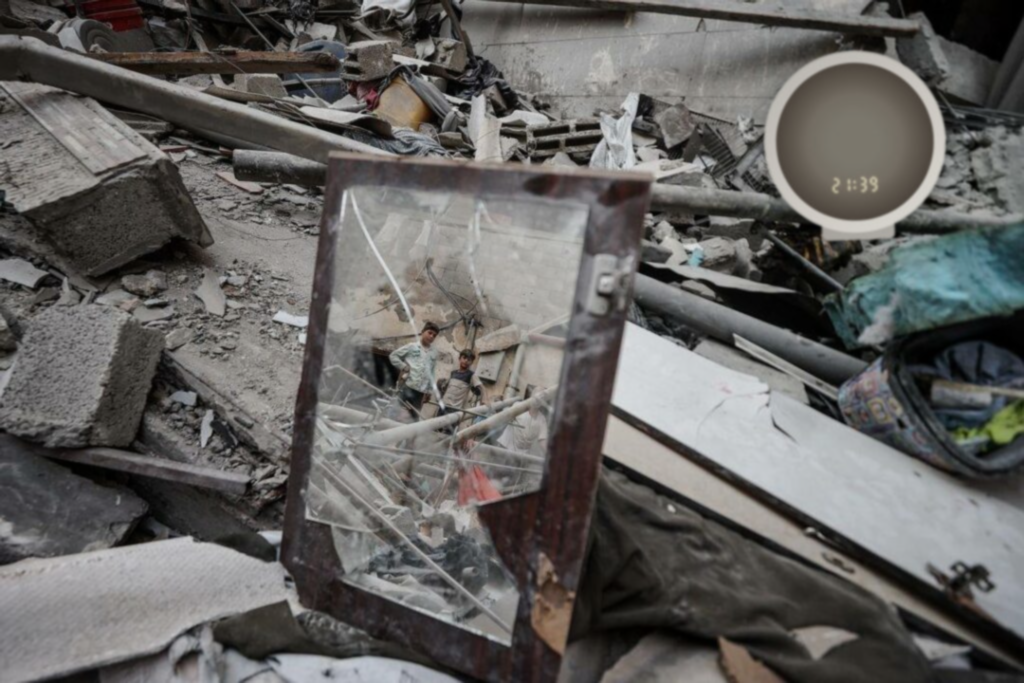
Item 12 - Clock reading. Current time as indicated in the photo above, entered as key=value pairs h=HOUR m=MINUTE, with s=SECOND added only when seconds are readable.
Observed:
h=21 m=39
